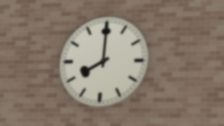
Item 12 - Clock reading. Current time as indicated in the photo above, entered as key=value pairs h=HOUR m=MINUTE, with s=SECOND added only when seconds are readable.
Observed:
h=8 m=0
